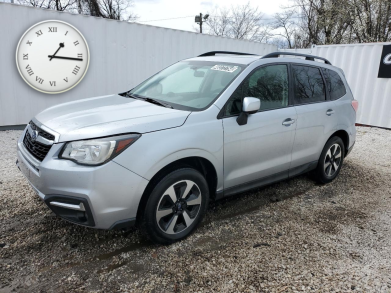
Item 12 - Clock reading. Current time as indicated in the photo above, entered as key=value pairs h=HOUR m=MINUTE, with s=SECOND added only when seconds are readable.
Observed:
h=1 m=16
